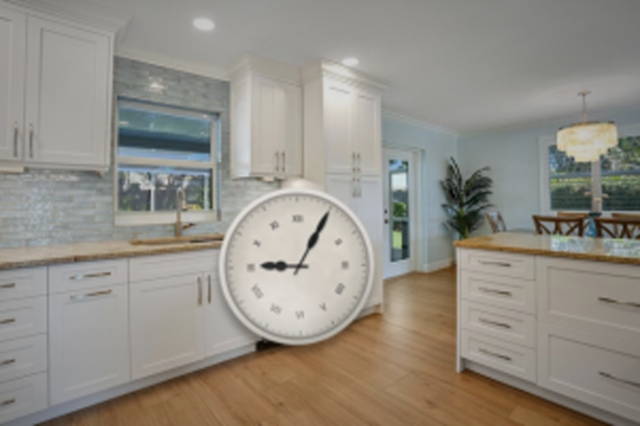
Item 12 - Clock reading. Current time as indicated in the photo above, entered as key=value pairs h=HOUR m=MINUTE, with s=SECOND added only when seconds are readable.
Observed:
h=9 m=5
